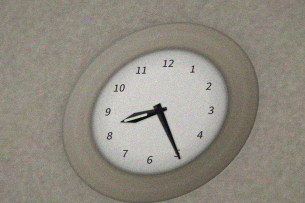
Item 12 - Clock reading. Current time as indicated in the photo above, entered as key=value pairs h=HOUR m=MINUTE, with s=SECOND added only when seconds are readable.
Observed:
h=8 m=25
